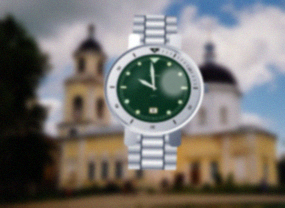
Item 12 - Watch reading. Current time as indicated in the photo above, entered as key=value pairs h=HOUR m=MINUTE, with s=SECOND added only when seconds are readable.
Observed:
h=9 m=59
